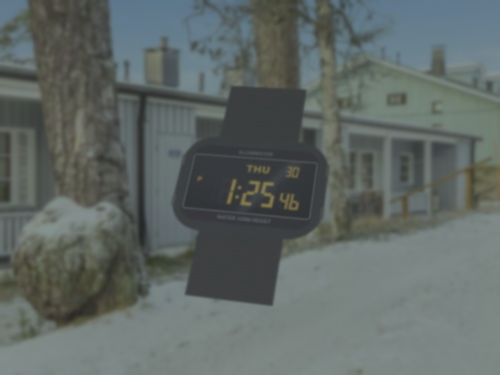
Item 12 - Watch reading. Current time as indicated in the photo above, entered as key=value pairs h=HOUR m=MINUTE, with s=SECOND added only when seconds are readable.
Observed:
h=1 m=25 s=46
